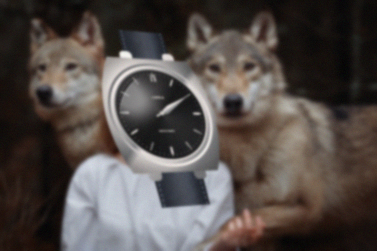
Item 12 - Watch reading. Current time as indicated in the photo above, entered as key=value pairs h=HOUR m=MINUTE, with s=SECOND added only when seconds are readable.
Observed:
h=2 m=10
